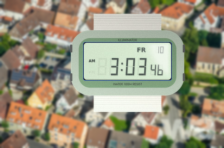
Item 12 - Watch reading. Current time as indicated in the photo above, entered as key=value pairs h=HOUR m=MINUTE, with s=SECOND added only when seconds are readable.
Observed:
h=3 m=3 s=46
